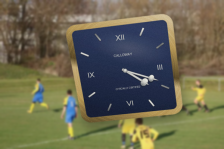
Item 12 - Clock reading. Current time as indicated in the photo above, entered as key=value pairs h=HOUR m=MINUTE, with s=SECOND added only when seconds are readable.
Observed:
h=4 m=19
